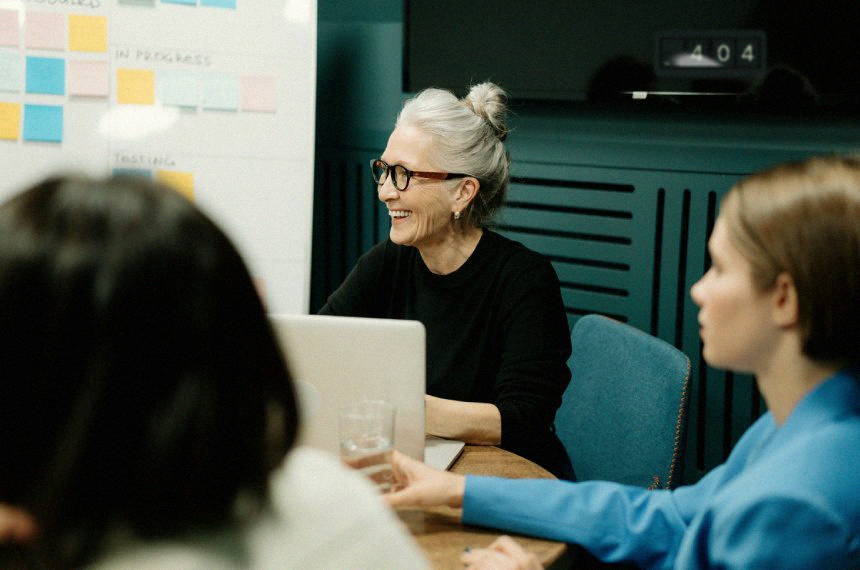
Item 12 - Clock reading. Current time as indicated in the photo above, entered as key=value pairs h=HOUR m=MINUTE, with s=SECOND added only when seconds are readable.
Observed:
h=4 m=4
